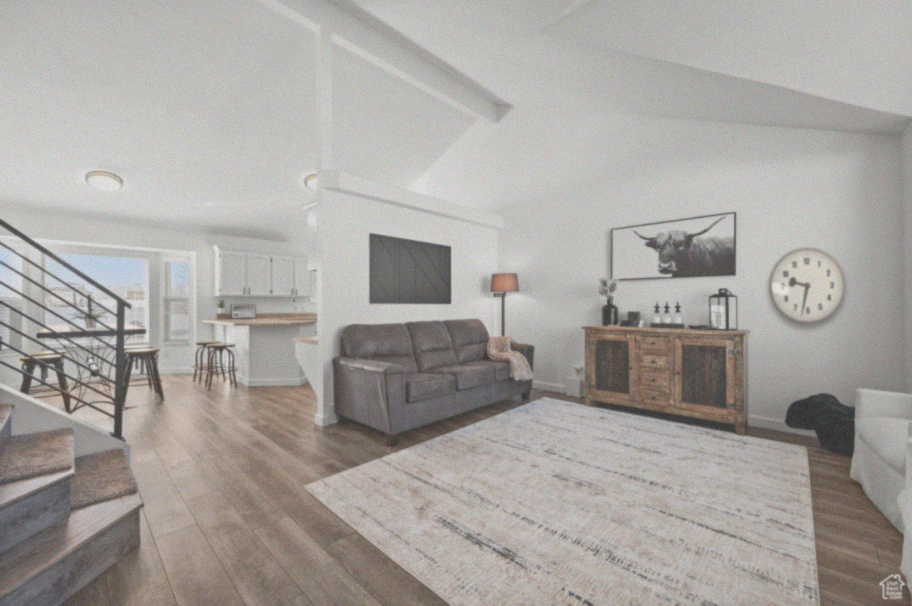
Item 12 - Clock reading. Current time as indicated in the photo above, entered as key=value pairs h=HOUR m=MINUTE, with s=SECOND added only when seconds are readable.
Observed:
h=9 m=32
